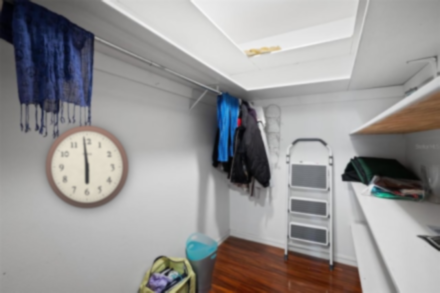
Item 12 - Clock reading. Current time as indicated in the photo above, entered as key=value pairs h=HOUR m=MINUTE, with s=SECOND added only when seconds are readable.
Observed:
h=5 m=59
